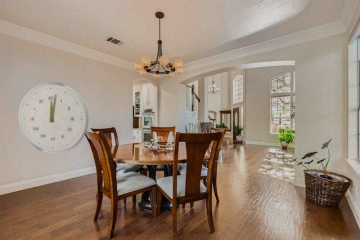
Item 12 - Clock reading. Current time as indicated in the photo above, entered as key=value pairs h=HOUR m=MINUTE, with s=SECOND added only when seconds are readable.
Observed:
h=12 m=2
